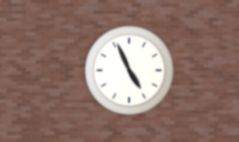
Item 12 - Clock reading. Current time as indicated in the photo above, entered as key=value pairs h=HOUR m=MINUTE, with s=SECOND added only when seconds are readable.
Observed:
h=4 m=56
